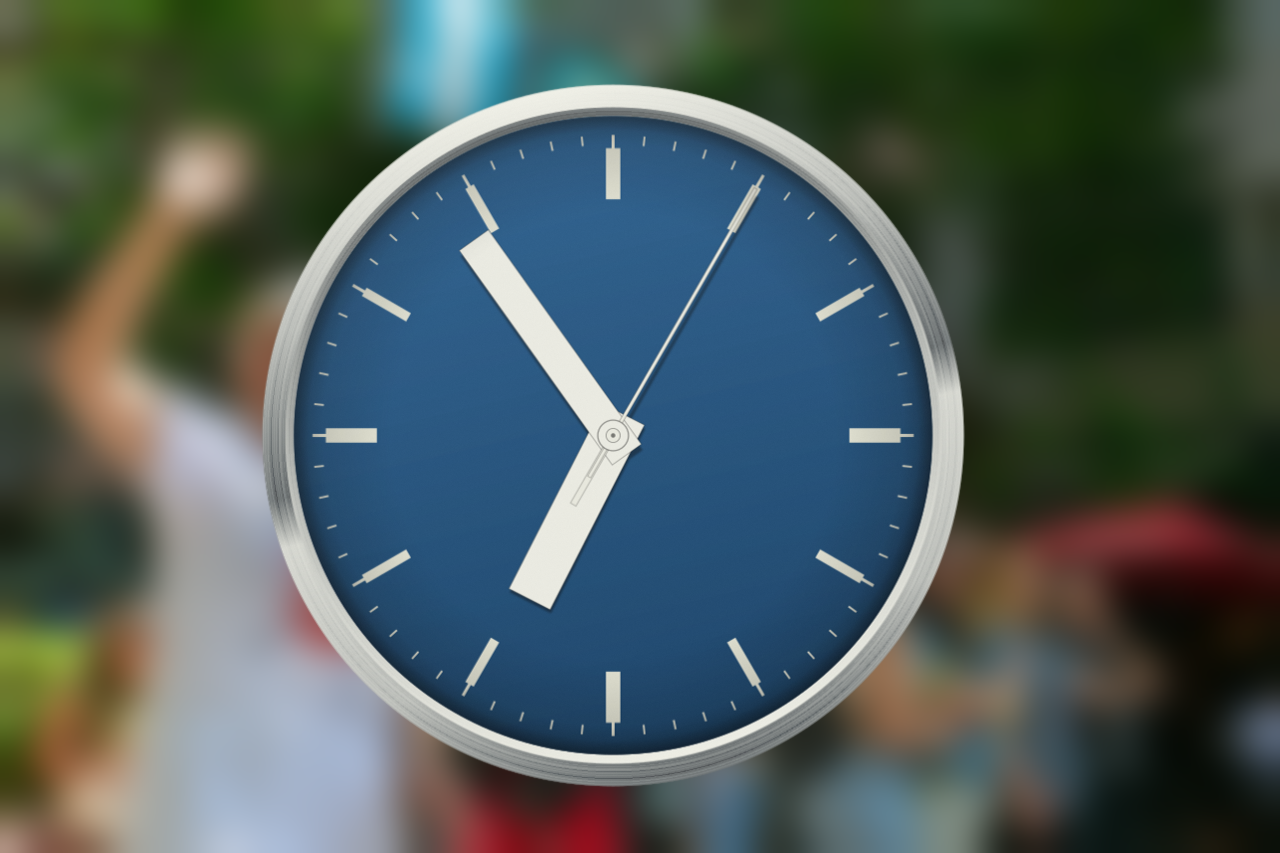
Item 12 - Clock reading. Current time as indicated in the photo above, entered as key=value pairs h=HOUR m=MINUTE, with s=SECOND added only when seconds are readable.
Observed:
h=6 m=54 s=5
